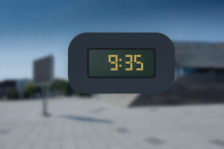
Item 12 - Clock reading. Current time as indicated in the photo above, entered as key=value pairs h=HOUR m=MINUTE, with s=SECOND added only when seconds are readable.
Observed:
h=9 m=35
